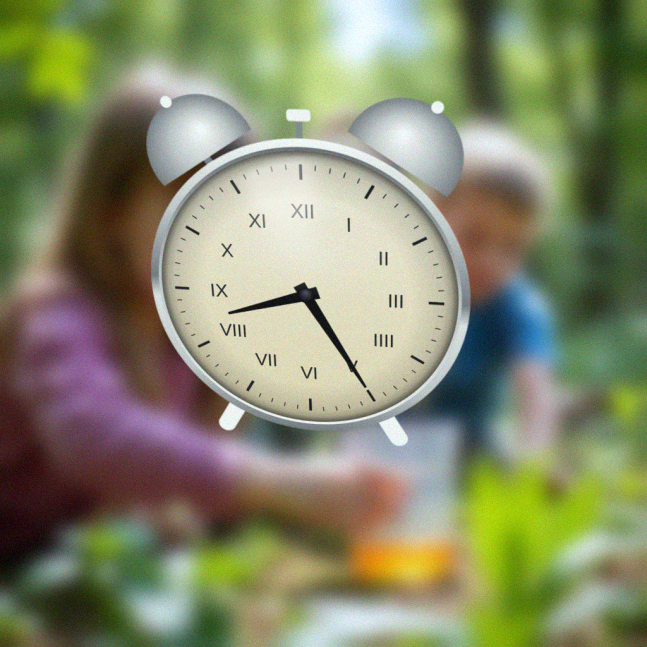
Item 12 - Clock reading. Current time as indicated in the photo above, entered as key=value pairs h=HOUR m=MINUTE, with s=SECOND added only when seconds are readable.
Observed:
h=8 m=25
